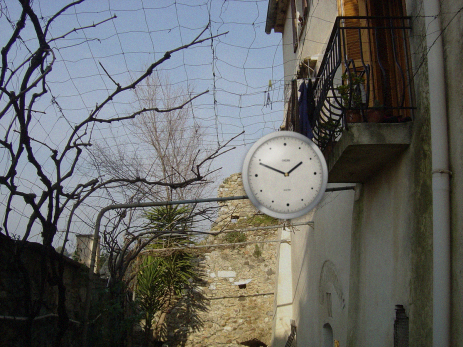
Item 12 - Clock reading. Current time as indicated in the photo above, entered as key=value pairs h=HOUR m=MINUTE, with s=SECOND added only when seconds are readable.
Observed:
h=1 m=49
